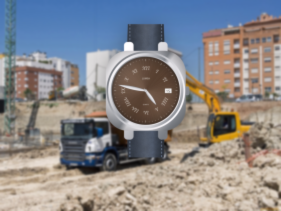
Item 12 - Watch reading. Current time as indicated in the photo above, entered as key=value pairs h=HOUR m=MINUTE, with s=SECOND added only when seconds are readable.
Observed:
h=4 m=47
